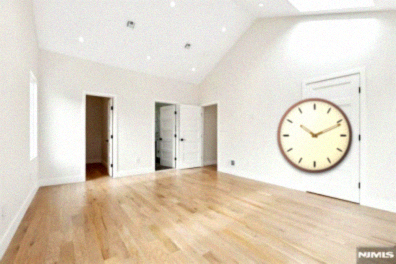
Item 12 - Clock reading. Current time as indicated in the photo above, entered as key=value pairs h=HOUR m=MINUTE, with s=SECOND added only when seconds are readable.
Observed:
h=10 m=11
